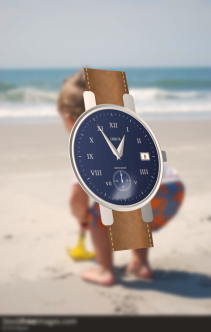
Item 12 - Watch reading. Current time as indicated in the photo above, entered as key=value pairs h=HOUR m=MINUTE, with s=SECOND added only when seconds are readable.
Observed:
h=12 m=55
